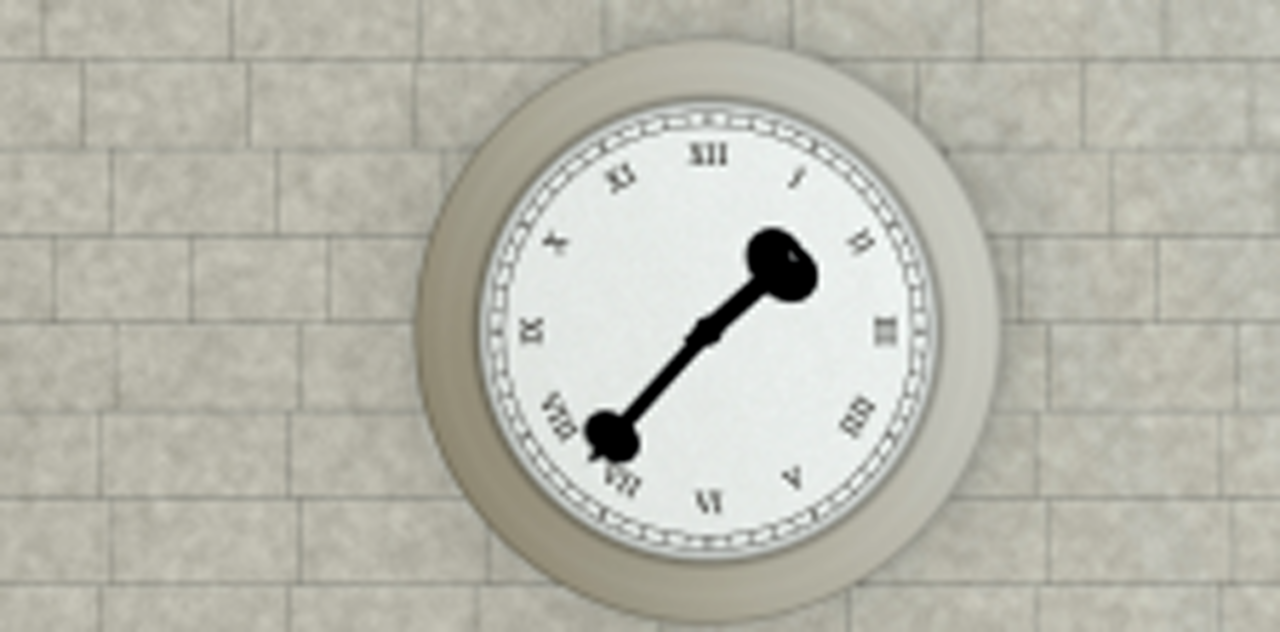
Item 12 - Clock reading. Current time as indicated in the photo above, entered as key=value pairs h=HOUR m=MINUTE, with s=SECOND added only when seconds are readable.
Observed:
h=1 m=37
